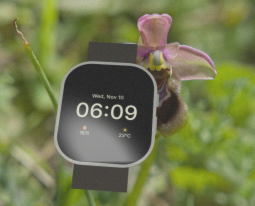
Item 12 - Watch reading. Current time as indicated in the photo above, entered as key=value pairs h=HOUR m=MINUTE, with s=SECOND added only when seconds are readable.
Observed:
h=6 m=9
